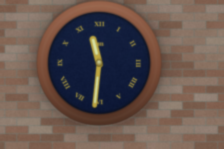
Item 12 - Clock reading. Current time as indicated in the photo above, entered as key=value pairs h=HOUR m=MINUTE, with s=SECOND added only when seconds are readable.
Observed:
h=11 m=31
